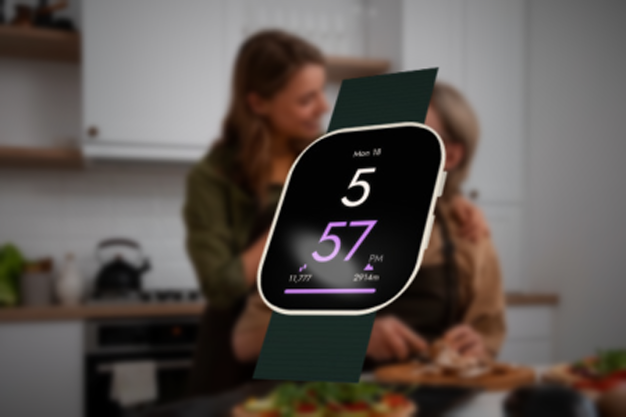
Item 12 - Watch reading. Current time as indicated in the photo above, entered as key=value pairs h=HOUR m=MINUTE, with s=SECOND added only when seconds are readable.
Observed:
h=5 m=57
